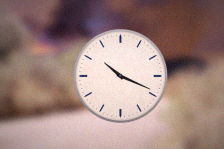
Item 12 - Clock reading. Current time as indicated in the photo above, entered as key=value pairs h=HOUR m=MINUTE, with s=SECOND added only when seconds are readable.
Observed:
h=10 m=19
